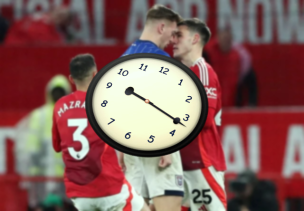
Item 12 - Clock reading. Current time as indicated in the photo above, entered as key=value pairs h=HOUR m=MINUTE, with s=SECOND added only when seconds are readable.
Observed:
h=9 m=17
